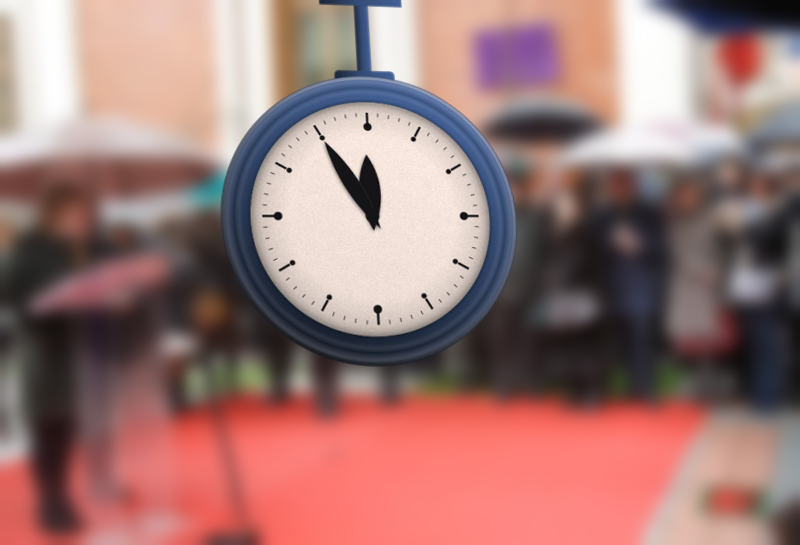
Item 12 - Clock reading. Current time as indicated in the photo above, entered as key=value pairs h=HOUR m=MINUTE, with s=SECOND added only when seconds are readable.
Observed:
h=11 m=55
